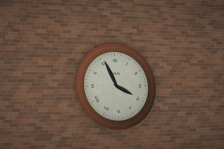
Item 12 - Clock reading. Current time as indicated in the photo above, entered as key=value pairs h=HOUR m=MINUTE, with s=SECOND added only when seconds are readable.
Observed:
h=3 m=56
